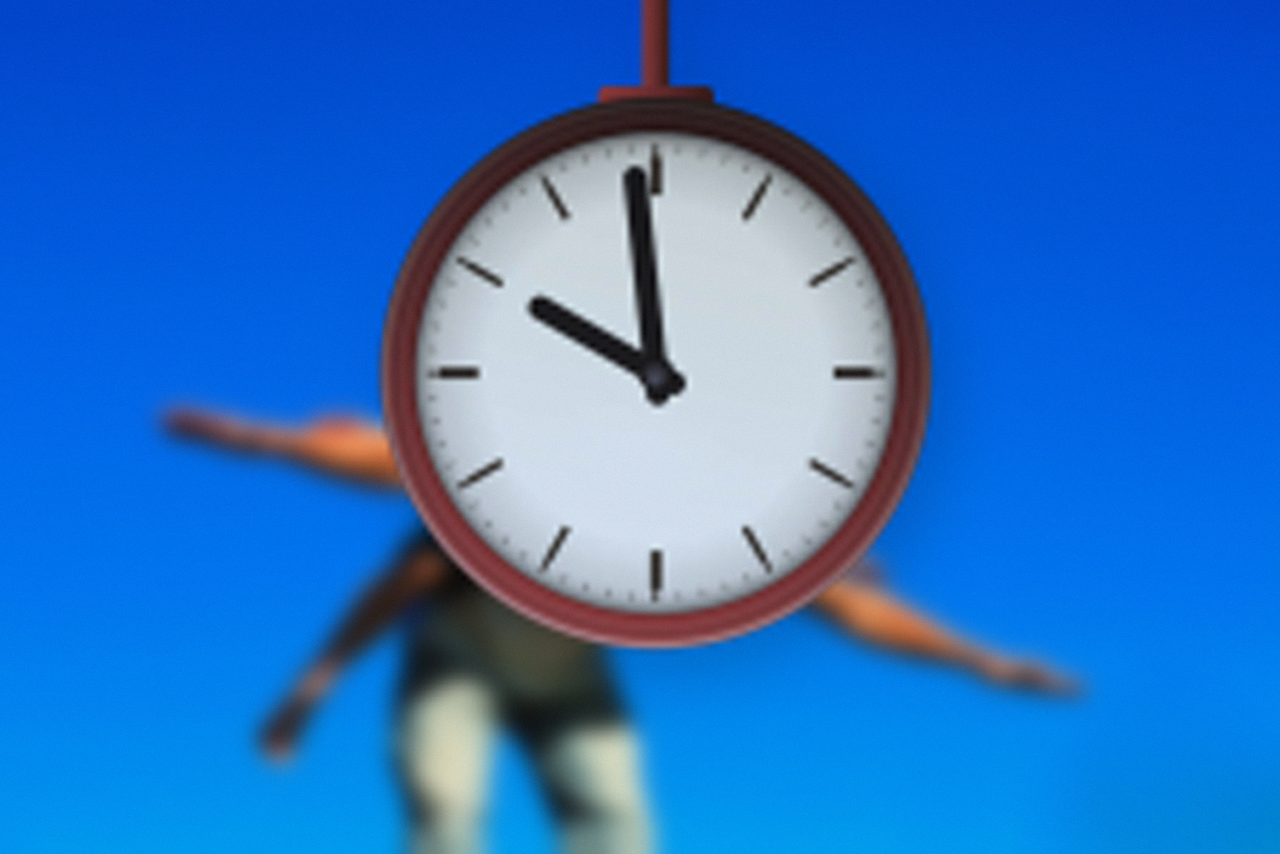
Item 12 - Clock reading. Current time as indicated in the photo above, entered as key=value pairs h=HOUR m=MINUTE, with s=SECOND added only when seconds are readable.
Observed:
h=9 m=59
